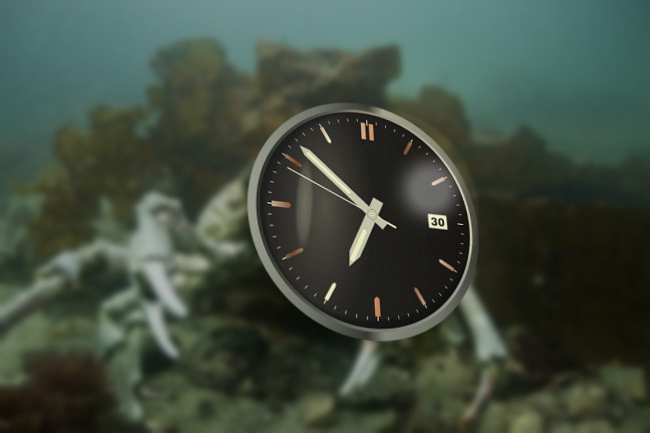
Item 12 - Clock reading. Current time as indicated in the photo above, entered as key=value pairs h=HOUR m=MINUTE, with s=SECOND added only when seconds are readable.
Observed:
h=6 m=51 s=49
